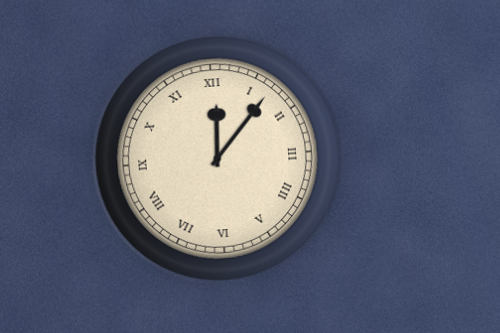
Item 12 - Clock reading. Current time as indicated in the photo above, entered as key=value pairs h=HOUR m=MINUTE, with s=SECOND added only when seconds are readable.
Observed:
h=12 m=7
